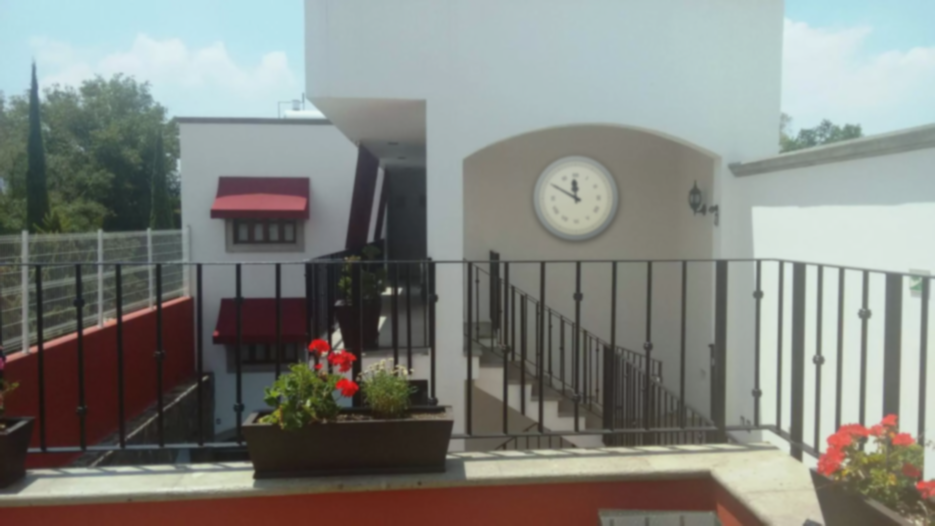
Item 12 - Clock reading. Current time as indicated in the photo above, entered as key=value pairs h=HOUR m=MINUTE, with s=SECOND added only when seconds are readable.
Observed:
h=11 m=50
